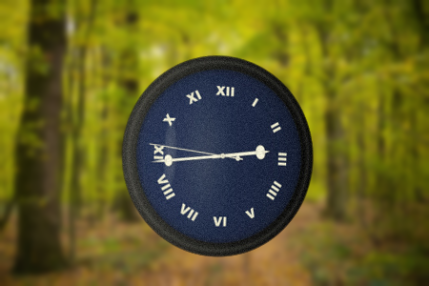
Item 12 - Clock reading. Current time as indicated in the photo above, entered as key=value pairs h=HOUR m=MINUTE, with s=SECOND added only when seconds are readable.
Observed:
h=2 m=43 s=46
